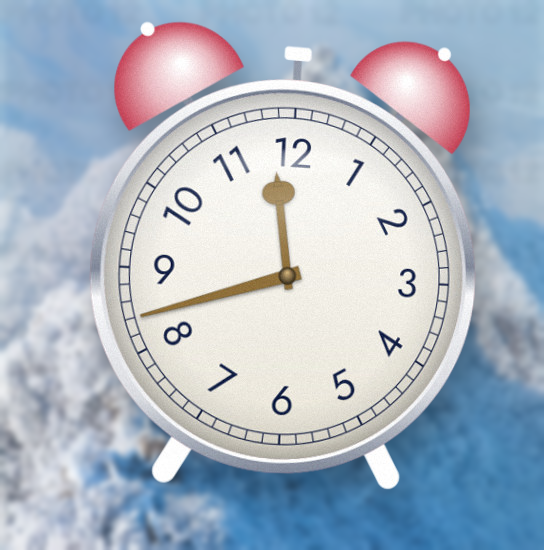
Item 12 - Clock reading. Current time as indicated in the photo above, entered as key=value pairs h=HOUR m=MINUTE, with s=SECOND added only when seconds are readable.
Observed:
h=11 m=42
